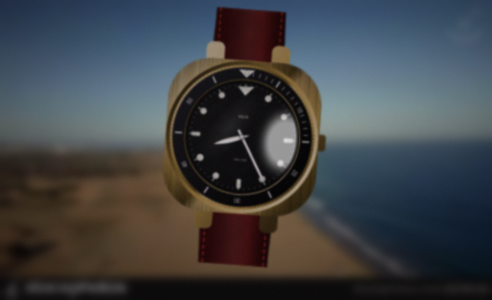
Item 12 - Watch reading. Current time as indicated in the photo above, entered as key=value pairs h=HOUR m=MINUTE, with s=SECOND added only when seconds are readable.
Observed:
h=8 m=25
